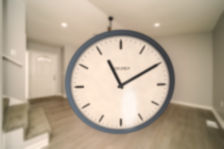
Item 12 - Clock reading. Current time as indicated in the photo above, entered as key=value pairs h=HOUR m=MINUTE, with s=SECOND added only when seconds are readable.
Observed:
h=11 m=10
